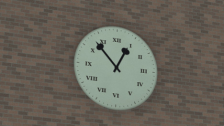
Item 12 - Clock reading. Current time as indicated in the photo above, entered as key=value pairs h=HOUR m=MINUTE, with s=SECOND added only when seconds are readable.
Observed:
h=12 m=53
